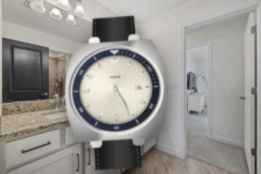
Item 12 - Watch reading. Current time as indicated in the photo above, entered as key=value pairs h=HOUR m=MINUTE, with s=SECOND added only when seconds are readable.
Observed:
h=5 m=26
